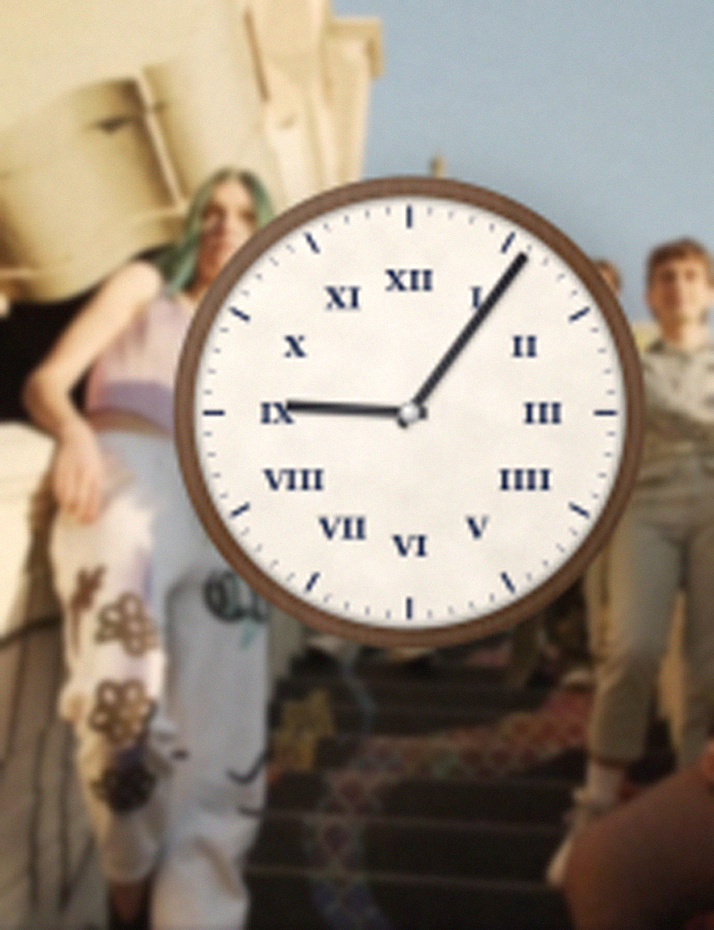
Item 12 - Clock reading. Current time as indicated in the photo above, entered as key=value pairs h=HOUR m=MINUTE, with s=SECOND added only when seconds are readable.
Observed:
h=9 m=6
